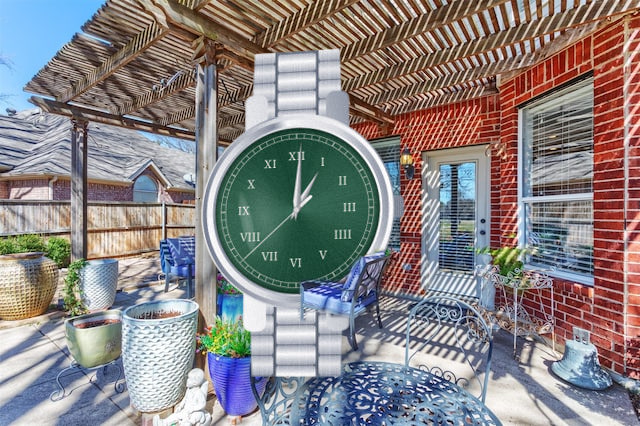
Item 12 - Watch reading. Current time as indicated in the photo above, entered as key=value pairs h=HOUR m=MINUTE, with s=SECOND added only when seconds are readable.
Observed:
h=1 m=0 s=38
